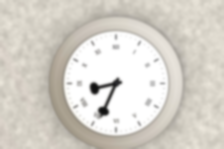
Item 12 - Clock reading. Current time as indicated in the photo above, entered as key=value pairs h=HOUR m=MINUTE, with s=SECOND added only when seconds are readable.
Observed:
h=8 m=34
